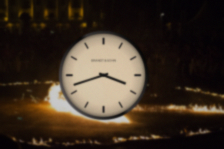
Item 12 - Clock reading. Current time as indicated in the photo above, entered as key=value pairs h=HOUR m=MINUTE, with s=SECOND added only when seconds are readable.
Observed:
h=3 m=42
